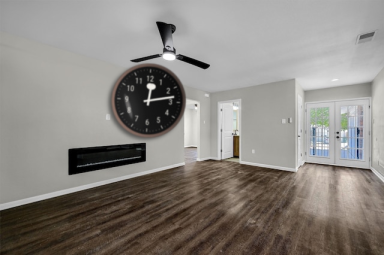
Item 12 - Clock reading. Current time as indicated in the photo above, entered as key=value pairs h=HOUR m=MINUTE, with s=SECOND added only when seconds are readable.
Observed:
h=12 m=13
